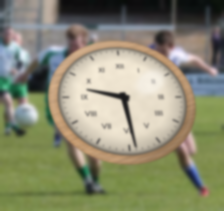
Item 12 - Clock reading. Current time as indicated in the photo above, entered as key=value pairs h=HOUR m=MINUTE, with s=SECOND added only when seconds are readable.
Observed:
h=9 m=29
